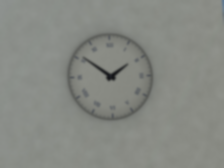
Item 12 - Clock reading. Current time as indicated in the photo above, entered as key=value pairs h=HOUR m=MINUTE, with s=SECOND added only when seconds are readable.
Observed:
h=1 m=51
